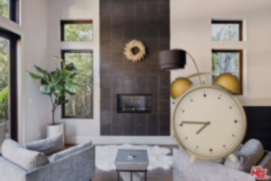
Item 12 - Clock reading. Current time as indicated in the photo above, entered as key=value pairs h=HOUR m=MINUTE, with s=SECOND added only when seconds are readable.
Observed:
h=7 m=46
